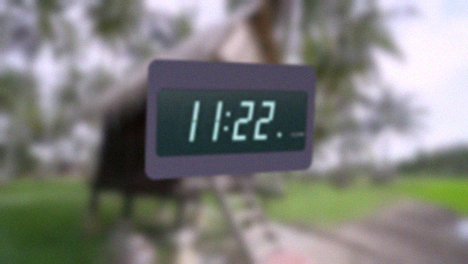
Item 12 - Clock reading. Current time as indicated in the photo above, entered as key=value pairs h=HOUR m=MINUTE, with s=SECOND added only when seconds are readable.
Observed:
h=11 m=22
